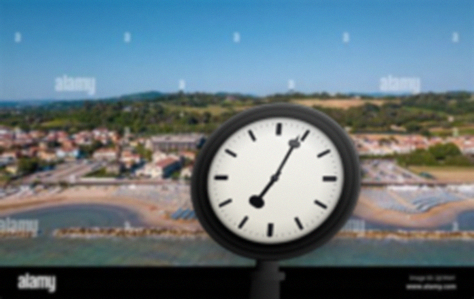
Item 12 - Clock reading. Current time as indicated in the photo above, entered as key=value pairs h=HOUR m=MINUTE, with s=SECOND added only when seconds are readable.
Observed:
h=7 m=4
